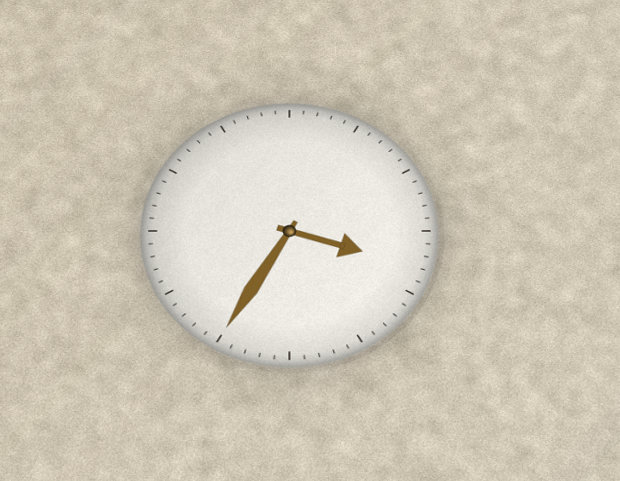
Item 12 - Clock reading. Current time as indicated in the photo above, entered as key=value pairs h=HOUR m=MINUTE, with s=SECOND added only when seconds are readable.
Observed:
h=3 m=35
